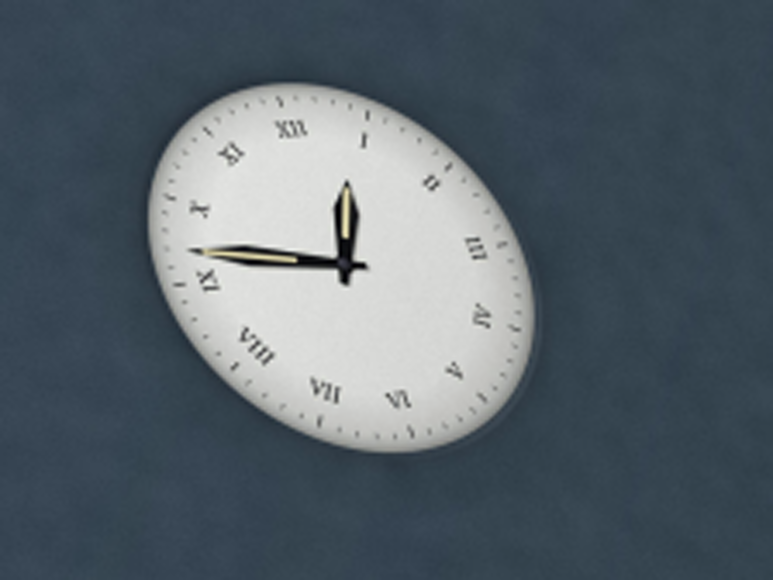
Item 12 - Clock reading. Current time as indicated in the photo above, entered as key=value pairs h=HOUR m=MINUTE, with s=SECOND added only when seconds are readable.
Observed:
h=12 m=47
